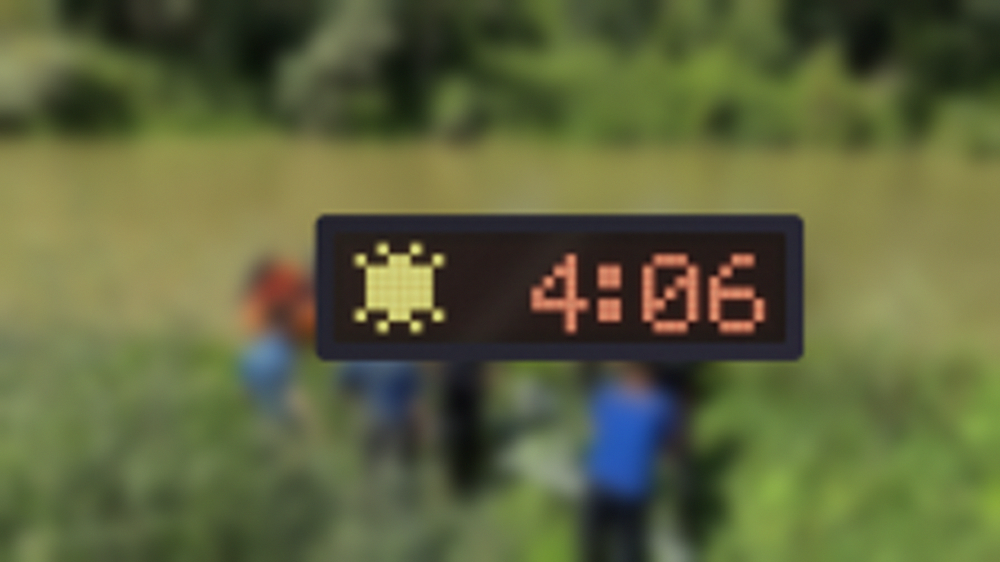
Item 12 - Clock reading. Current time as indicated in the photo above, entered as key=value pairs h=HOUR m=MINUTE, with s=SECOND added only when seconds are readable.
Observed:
h=4 m=6
